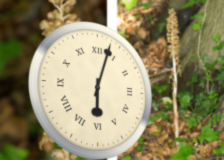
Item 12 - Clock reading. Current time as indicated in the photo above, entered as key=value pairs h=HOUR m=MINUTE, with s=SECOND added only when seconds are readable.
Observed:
h=6 m=3
